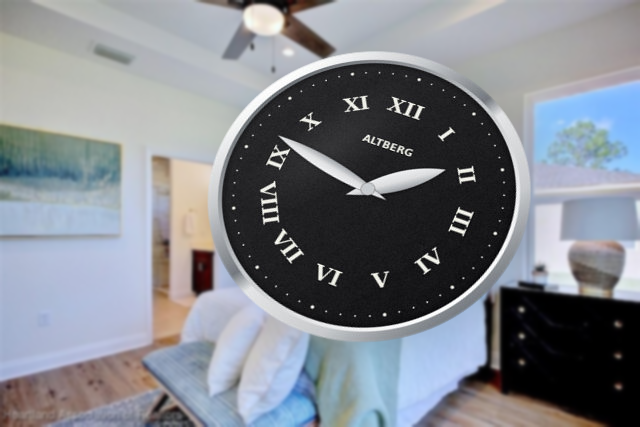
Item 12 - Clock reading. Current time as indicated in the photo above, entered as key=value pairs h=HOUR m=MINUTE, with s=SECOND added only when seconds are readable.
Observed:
h=1 m=47
